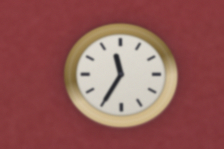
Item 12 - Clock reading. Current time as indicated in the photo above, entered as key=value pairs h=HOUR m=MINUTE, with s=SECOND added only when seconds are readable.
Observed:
h=11 m=35
